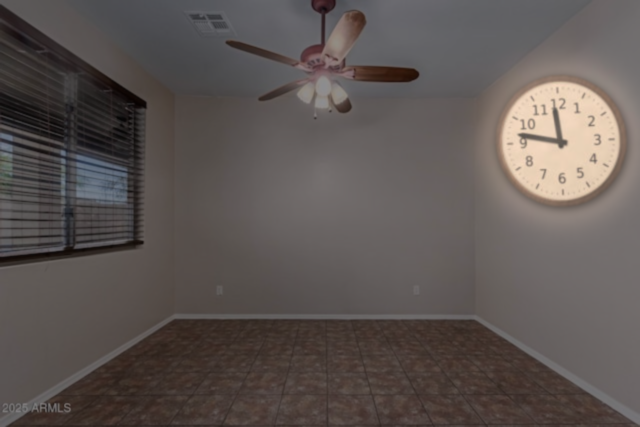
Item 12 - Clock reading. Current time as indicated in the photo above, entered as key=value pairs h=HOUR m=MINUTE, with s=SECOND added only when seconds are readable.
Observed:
h=11 m=47
